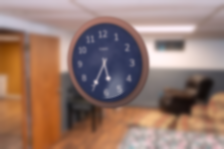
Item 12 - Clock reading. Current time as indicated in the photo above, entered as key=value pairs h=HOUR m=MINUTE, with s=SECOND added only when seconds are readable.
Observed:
h=5 m=35
